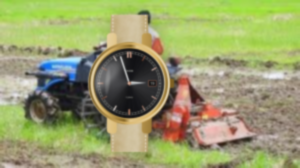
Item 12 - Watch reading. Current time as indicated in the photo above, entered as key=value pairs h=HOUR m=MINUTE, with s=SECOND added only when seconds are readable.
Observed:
h=2 m=57
